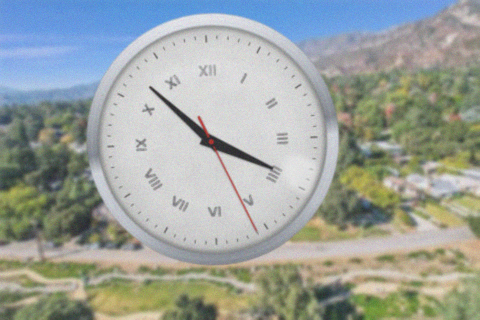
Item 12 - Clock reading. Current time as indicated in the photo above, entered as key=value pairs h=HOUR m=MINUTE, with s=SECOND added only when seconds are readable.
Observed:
h=3 m=52 s=26
